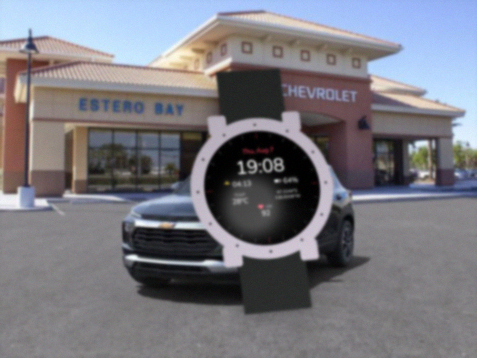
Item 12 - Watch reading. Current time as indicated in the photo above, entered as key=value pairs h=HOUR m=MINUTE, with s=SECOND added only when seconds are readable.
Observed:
h=19 m=8
